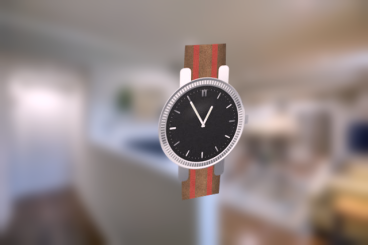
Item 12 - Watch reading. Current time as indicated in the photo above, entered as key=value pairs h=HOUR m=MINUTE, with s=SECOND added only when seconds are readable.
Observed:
h=12 m=55
